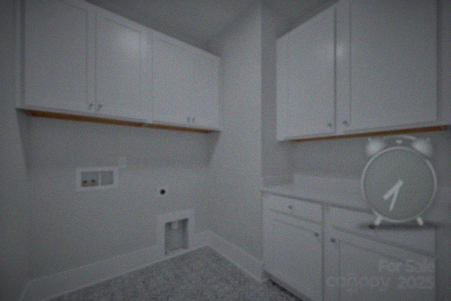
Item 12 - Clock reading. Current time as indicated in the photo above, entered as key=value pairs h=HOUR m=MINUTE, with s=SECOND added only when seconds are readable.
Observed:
h=7 m=33
